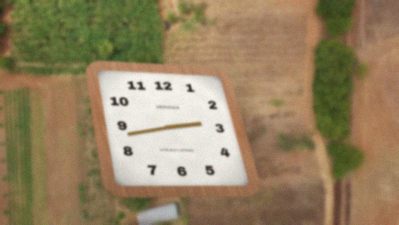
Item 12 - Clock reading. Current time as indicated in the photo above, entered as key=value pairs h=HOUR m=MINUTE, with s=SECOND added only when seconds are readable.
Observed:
h=2 m=43
